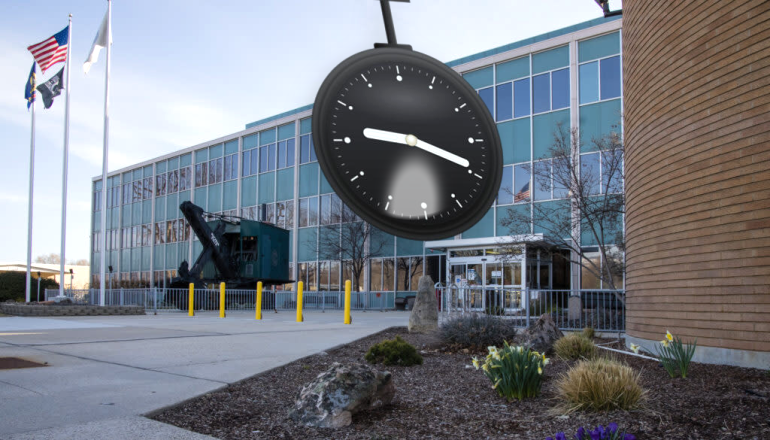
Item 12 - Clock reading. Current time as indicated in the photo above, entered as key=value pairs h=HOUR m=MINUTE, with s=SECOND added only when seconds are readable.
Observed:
h=9 m=19
